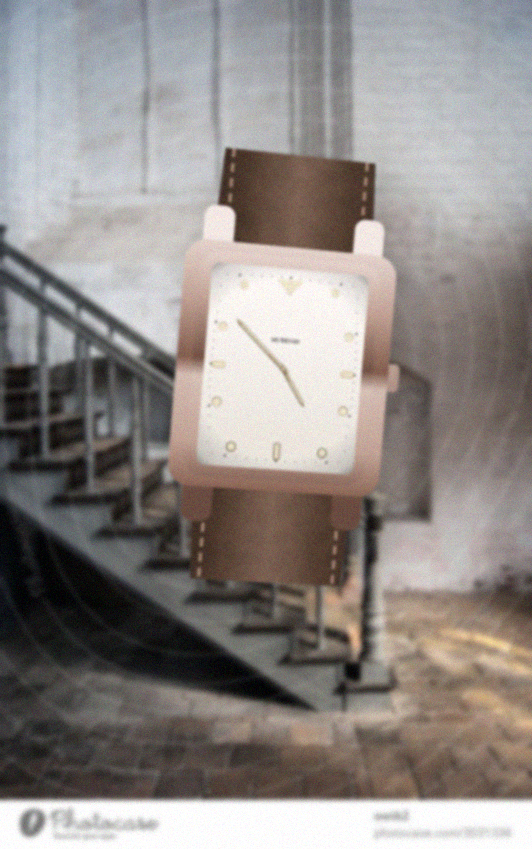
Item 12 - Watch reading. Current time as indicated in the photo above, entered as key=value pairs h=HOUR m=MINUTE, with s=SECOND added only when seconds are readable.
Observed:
h=4 m=52
